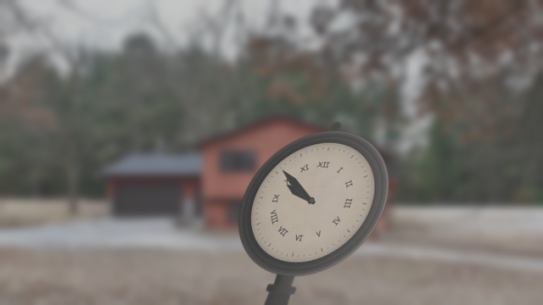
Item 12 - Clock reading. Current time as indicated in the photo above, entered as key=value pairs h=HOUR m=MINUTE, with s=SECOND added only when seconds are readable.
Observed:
h=9 m=51
